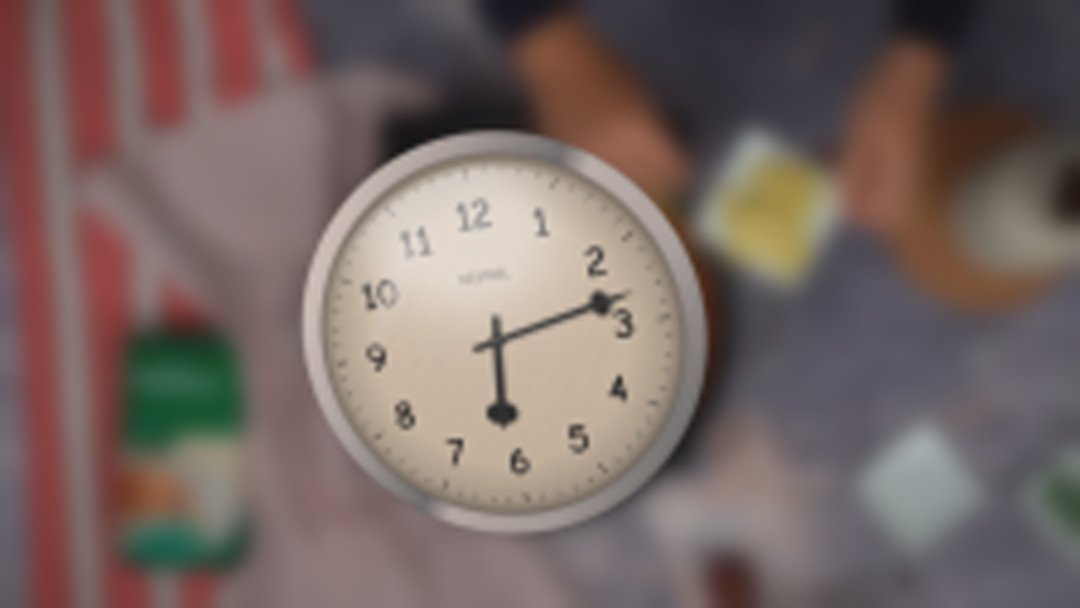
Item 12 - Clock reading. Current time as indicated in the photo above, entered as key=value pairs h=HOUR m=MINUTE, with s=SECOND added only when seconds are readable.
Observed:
h=6 m=13
